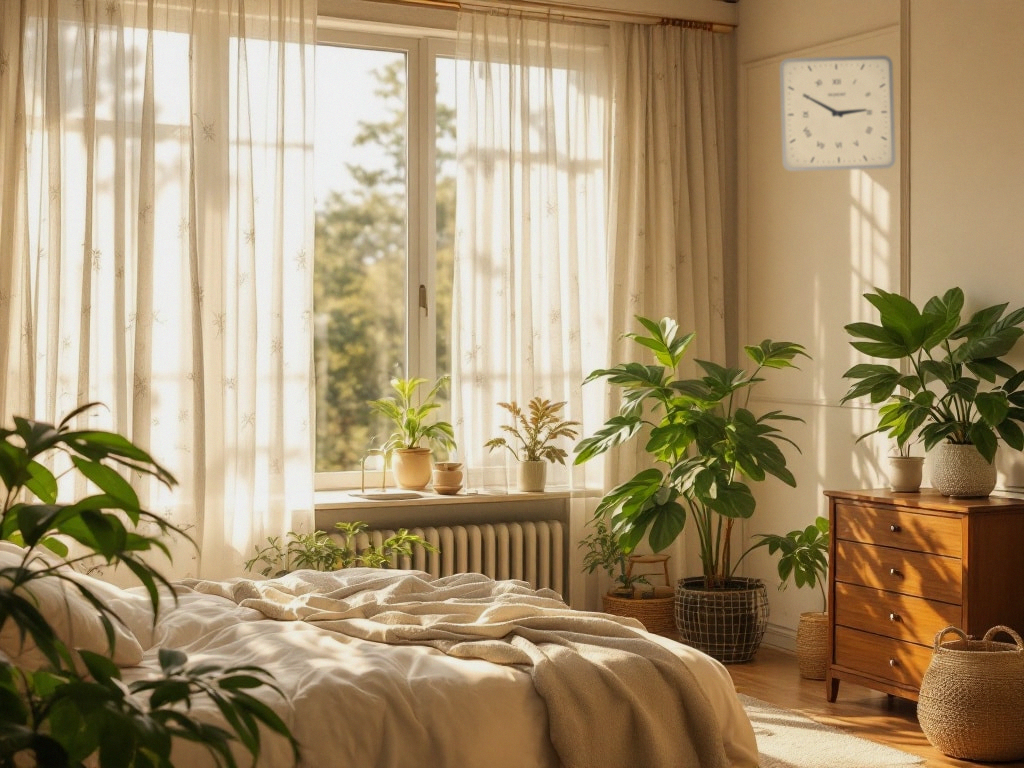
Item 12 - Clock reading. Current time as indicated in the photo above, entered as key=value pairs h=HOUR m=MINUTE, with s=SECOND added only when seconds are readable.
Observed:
h=2 m=50
